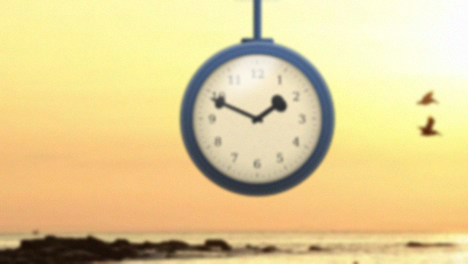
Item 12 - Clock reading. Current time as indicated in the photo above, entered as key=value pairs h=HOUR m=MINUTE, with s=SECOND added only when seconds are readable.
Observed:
h=1 m=49
